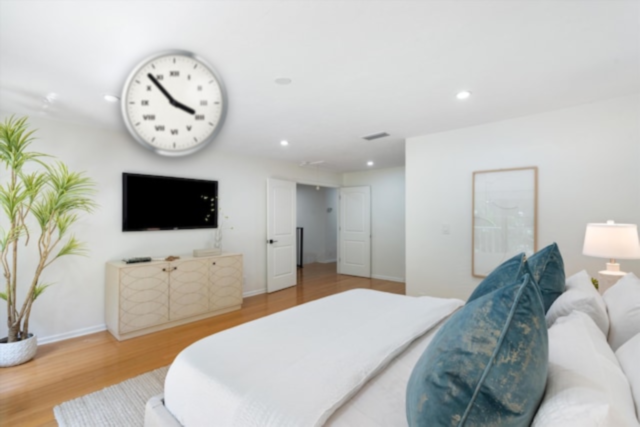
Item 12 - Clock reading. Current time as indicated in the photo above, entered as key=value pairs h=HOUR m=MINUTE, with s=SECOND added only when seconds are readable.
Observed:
h=3 m=53
